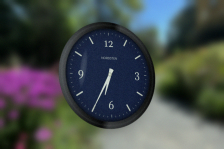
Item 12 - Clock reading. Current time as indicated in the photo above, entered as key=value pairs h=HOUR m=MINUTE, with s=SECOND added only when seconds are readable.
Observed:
h=6 m=35
